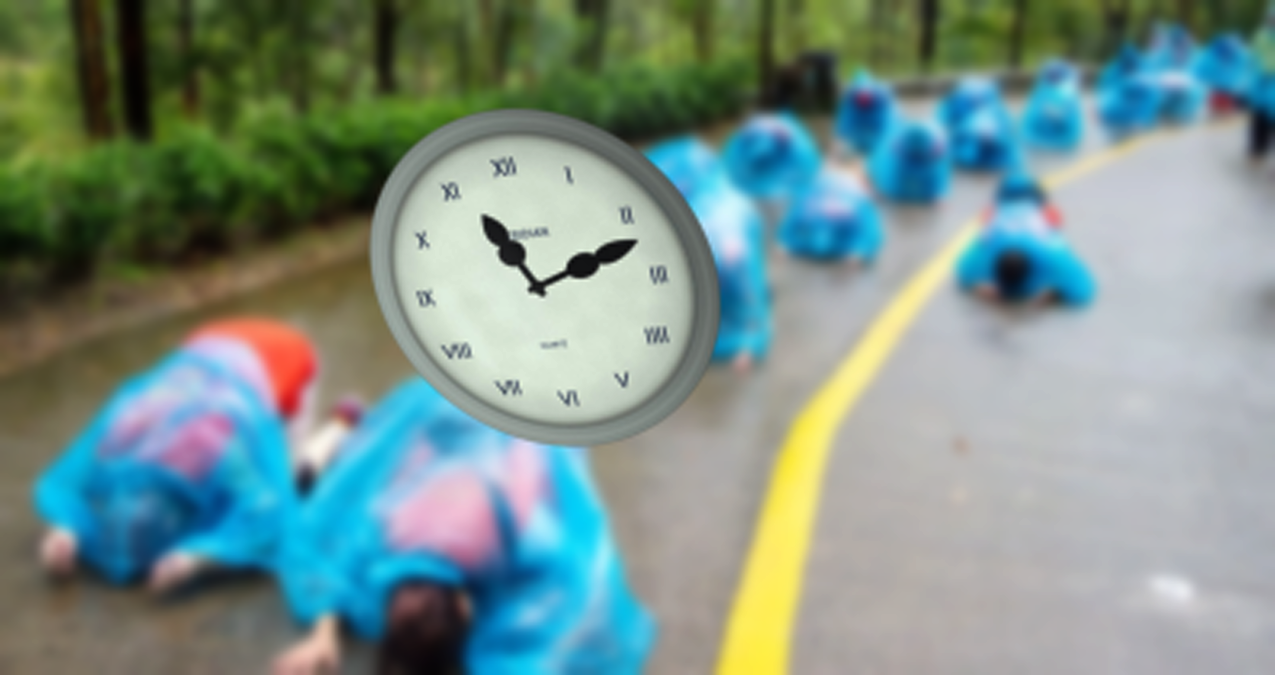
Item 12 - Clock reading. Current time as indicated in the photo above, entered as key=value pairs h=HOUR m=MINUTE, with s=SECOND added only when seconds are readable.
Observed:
h=11 m=12
